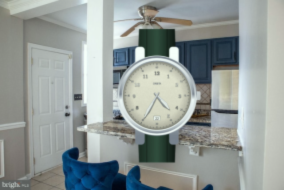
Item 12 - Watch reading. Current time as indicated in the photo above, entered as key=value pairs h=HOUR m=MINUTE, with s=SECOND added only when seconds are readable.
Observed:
h=4 m=35
